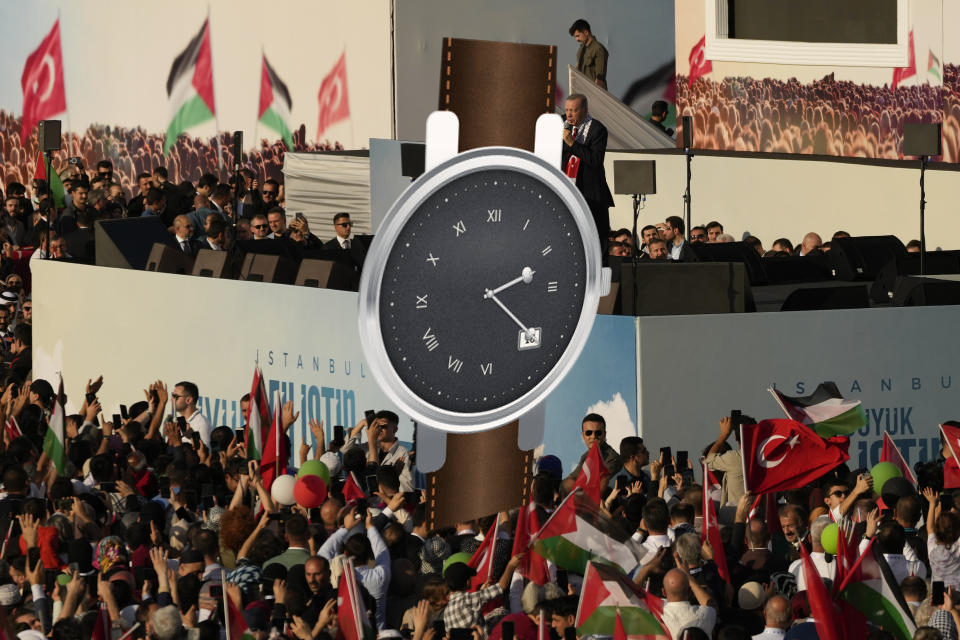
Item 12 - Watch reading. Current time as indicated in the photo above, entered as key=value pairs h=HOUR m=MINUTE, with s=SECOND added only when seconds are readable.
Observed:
h=2 m=22
